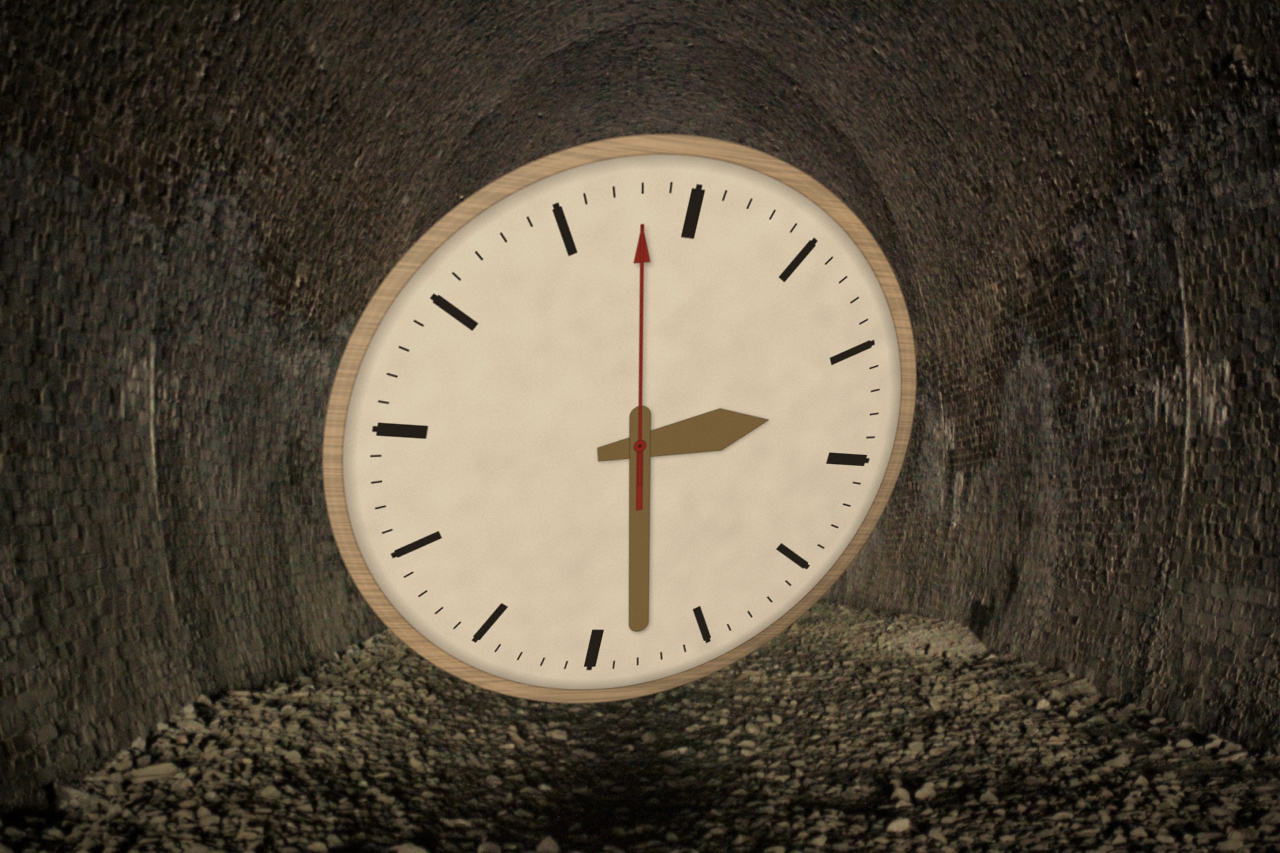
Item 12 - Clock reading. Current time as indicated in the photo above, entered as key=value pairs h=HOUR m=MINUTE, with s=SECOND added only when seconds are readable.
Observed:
h=2 m=27 s=58
